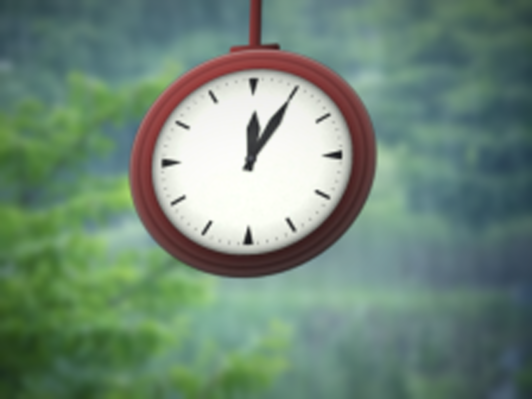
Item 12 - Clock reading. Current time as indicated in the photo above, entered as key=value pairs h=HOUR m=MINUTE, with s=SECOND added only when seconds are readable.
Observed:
h=12 m=5
